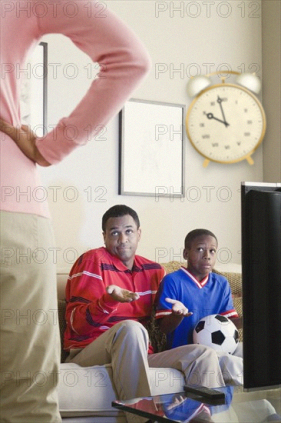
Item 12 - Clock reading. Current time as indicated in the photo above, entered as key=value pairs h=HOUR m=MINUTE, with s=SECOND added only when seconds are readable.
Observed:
h=9 m=58
